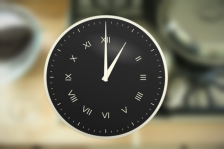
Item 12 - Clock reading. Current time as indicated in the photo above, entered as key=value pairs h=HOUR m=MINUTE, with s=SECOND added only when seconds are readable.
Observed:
h=1 m=0
